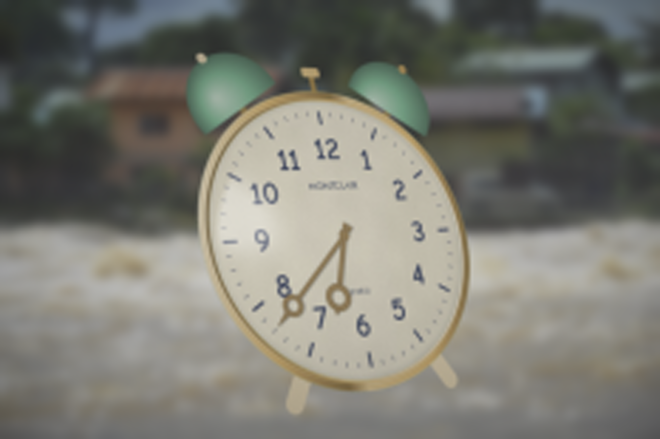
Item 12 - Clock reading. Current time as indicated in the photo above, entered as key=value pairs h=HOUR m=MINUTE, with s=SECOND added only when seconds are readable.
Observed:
h=6 m=38
